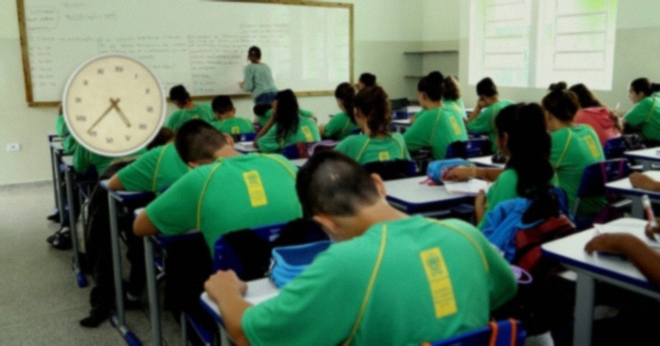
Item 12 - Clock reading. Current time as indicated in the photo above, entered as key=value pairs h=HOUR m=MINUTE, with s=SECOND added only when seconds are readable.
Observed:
h=4 m=36
